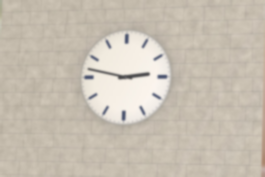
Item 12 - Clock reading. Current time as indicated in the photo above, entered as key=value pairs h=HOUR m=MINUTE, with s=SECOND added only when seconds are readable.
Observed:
h=2 m=47
